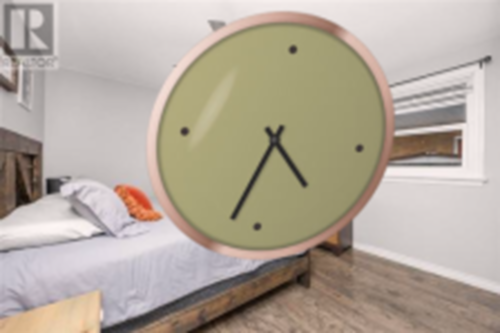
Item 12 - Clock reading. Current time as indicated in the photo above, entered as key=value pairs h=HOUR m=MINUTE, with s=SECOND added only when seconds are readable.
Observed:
h=4 m=33
